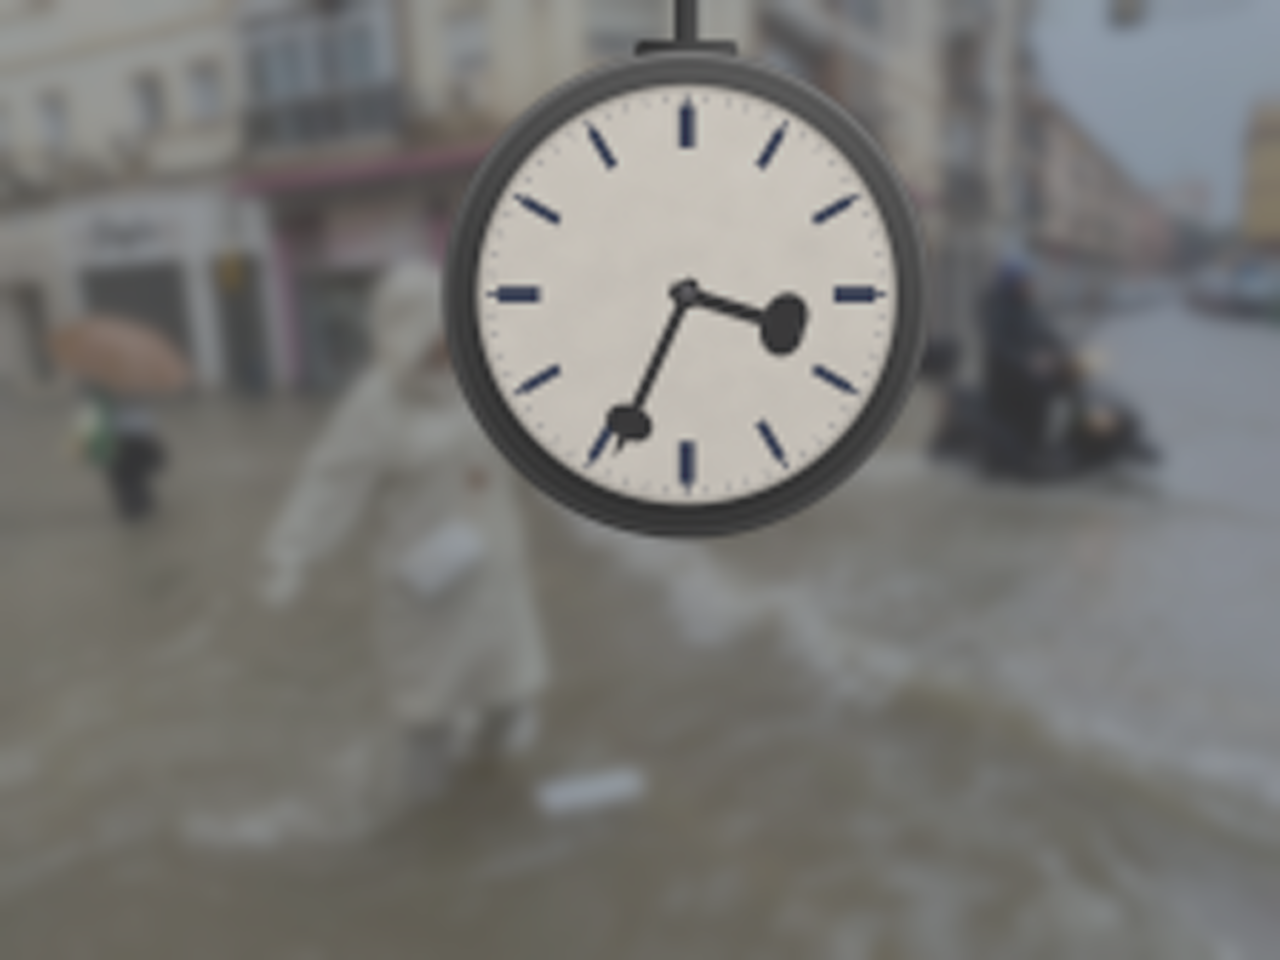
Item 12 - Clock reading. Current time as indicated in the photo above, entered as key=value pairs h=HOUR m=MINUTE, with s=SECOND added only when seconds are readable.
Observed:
h=3 m=34
